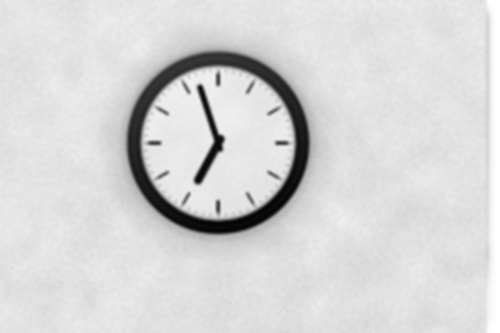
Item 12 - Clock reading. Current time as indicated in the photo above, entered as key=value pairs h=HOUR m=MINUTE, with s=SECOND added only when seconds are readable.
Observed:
h=6 m=57
